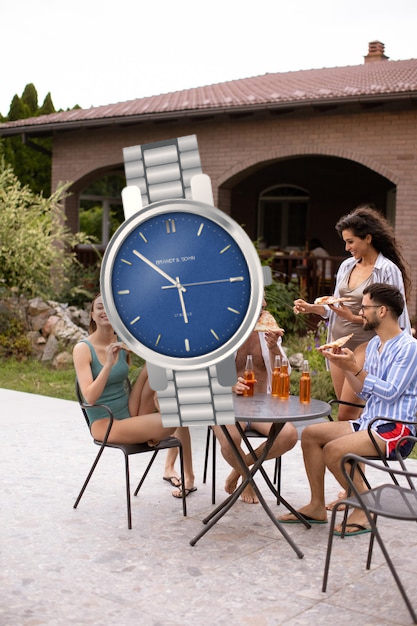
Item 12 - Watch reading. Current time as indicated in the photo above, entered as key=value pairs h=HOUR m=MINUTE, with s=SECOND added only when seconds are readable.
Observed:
h=5 m=52 s=15
